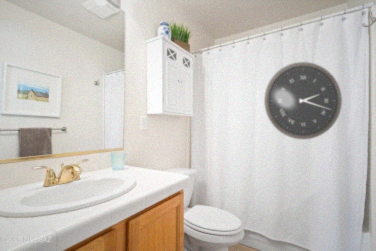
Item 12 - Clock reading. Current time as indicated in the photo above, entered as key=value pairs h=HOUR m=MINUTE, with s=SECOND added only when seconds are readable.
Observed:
h=2 m=18
